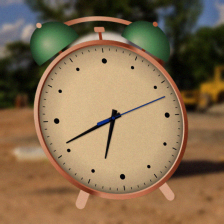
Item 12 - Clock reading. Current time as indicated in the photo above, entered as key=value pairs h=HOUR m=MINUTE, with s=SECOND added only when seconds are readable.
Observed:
h=6 m=41 s=12
